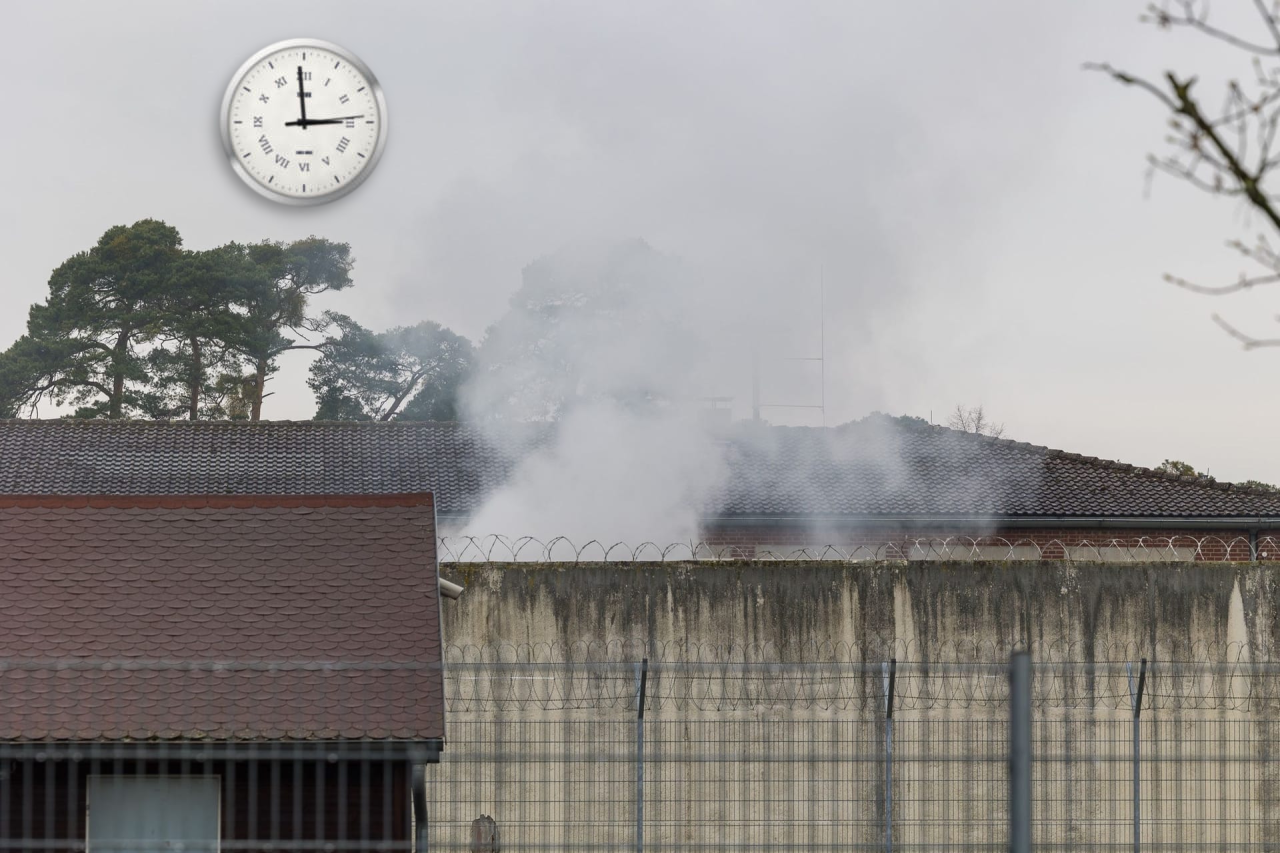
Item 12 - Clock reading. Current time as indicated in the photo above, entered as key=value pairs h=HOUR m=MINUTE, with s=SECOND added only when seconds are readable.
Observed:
h=2 m=59 s=14
